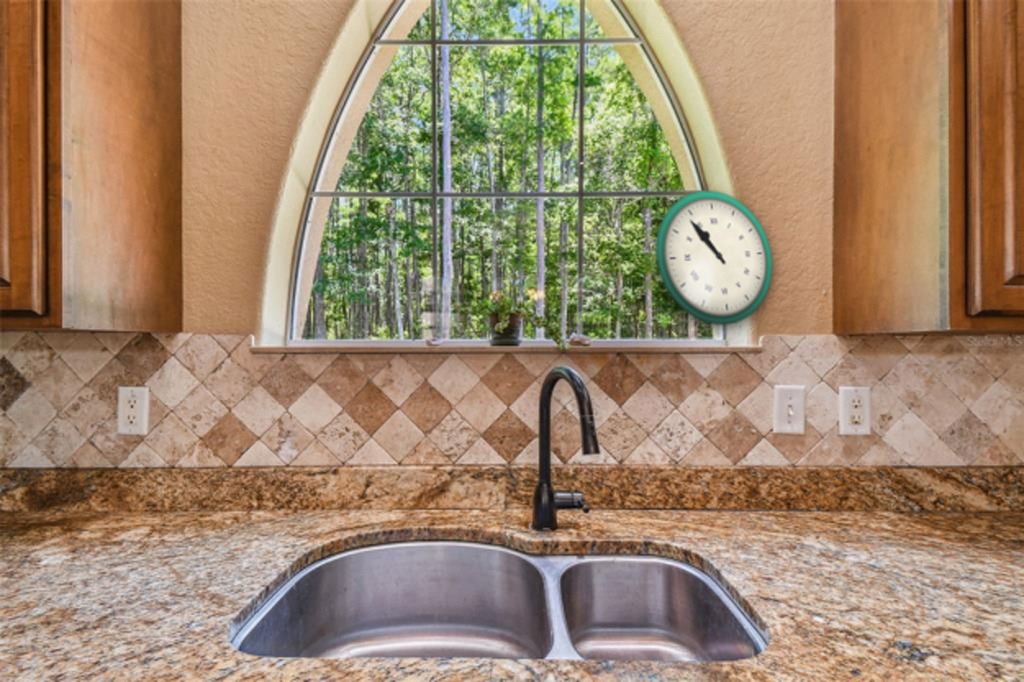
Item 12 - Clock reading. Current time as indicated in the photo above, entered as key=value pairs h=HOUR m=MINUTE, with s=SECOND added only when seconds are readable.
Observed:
h=10 m=54
